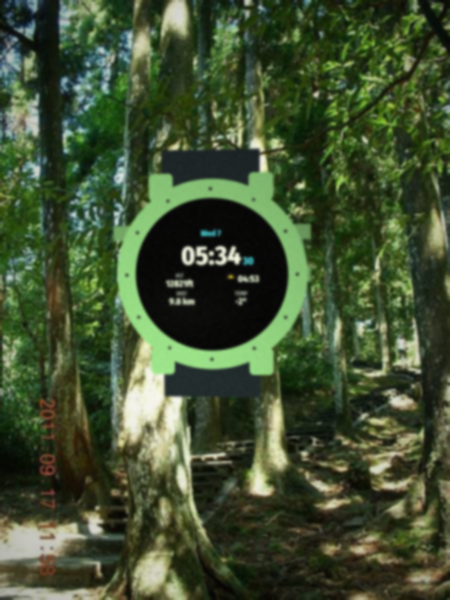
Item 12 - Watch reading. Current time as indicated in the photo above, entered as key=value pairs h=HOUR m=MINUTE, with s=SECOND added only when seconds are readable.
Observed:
h=5 m=34
